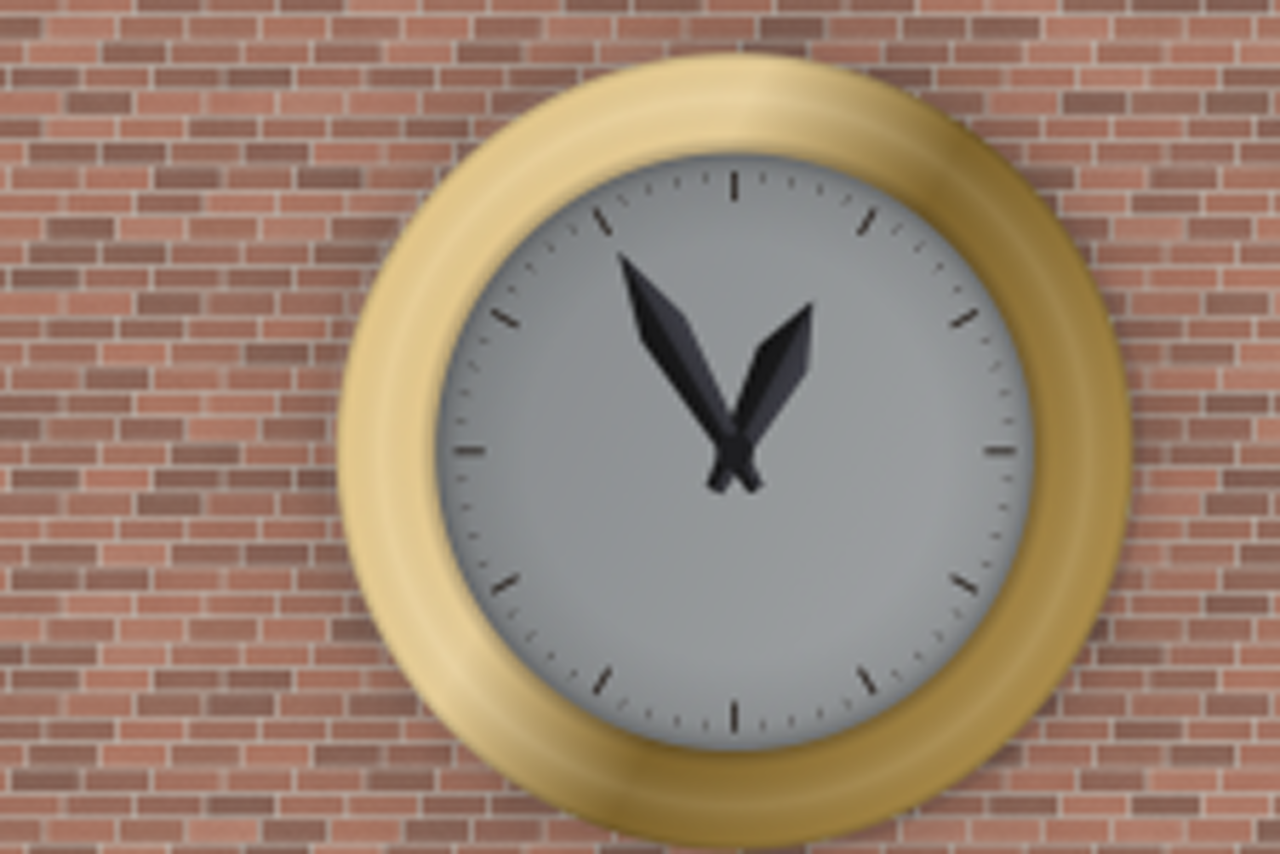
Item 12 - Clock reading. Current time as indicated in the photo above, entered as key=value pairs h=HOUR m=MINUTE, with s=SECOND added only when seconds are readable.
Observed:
h=12 m=55
